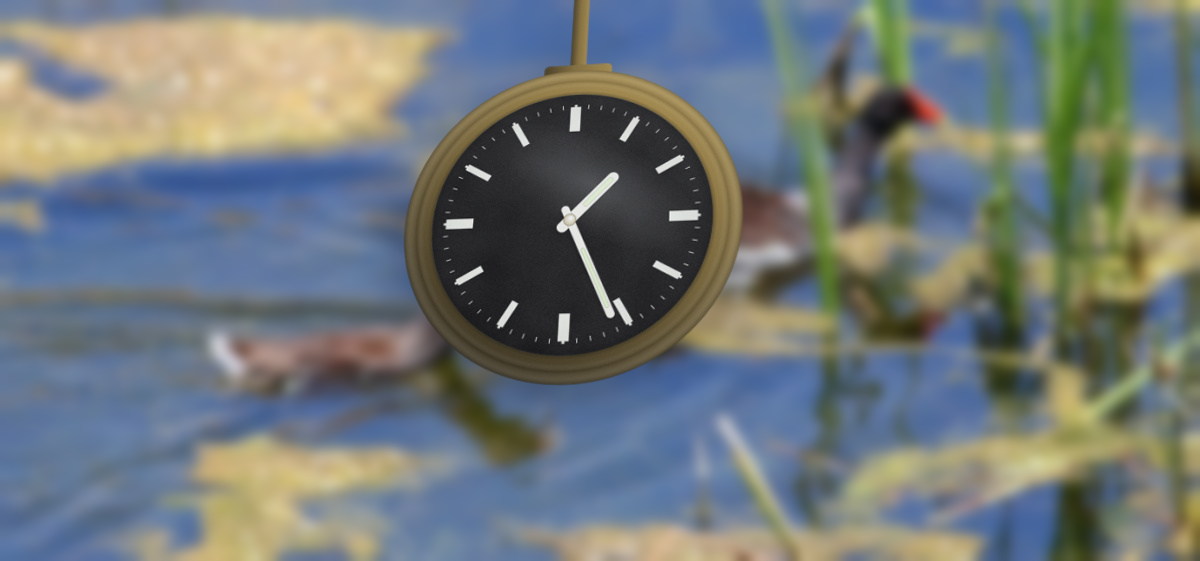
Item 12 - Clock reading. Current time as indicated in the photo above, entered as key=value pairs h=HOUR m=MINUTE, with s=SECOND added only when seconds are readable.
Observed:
h=1 m=26
